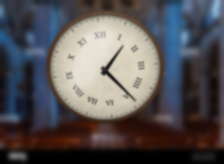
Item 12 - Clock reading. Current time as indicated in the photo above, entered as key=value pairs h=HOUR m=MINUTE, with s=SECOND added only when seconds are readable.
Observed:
h=1 m=24
